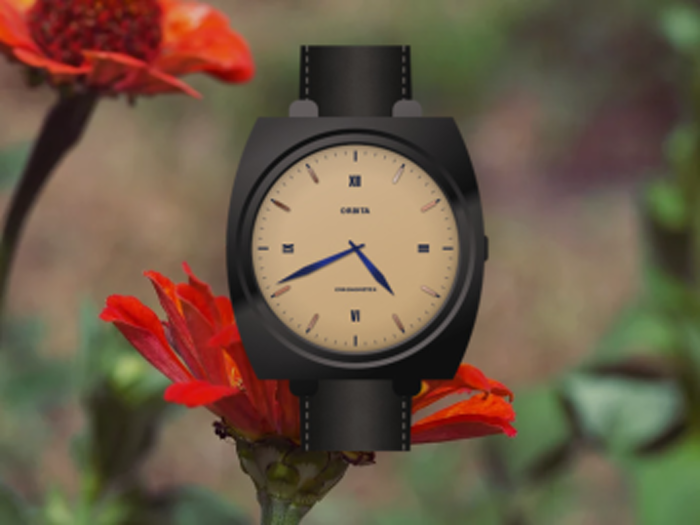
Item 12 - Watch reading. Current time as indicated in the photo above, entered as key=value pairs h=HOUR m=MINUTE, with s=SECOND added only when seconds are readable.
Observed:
h=4 m=41
